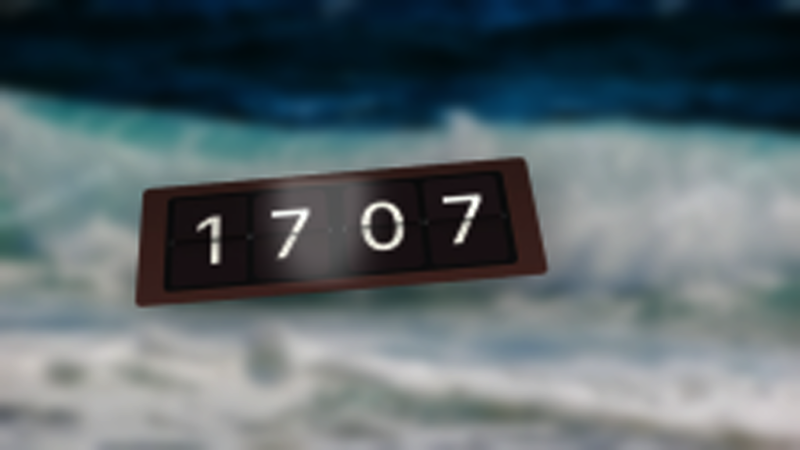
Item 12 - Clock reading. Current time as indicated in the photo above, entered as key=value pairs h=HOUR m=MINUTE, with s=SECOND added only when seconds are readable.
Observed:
h=17 m=7
